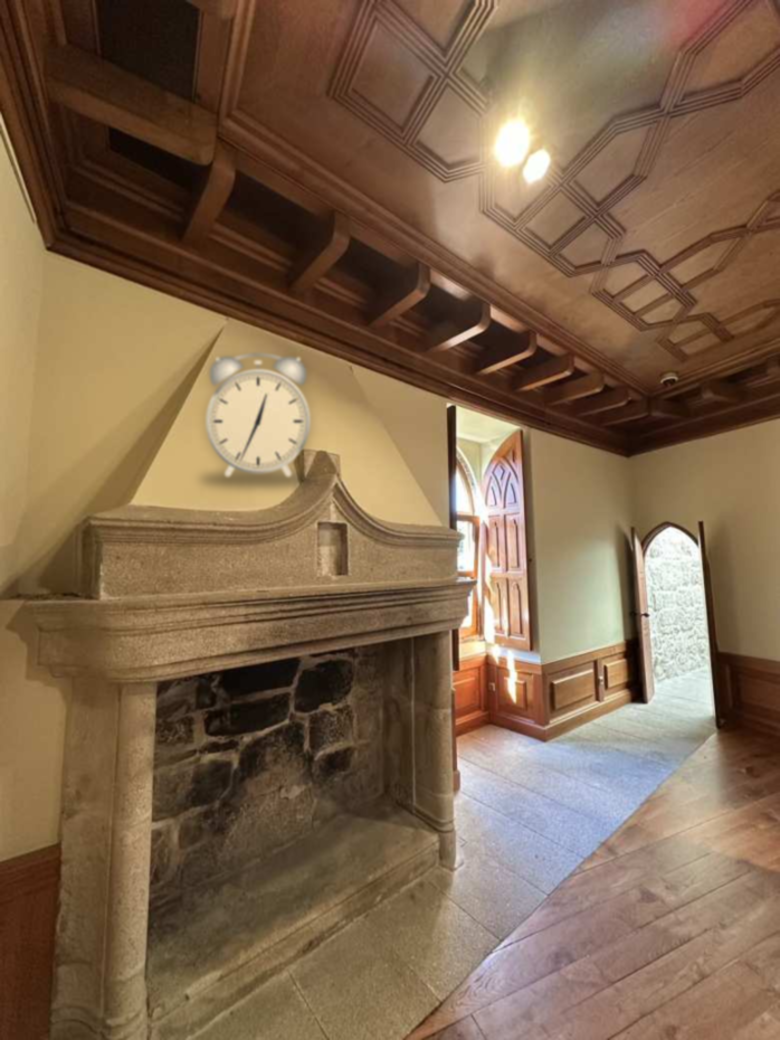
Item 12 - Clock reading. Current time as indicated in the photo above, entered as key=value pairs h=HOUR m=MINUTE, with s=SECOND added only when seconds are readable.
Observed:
h=12 m=34
